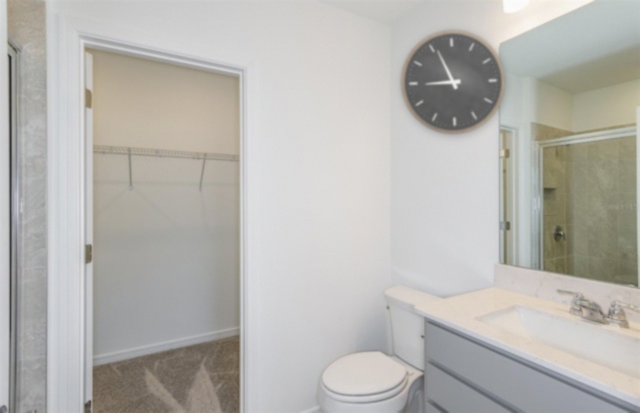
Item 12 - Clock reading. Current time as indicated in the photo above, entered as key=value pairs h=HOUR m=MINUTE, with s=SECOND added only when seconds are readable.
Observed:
h=8 m=56
